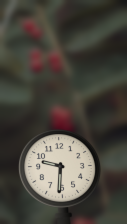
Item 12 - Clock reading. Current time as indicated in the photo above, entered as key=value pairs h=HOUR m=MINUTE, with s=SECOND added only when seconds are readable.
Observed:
h=9 m=31
